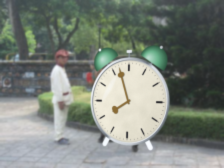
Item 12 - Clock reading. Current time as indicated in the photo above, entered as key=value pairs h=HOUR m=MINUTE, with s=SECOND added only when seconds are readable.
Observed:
h=7 m=57
